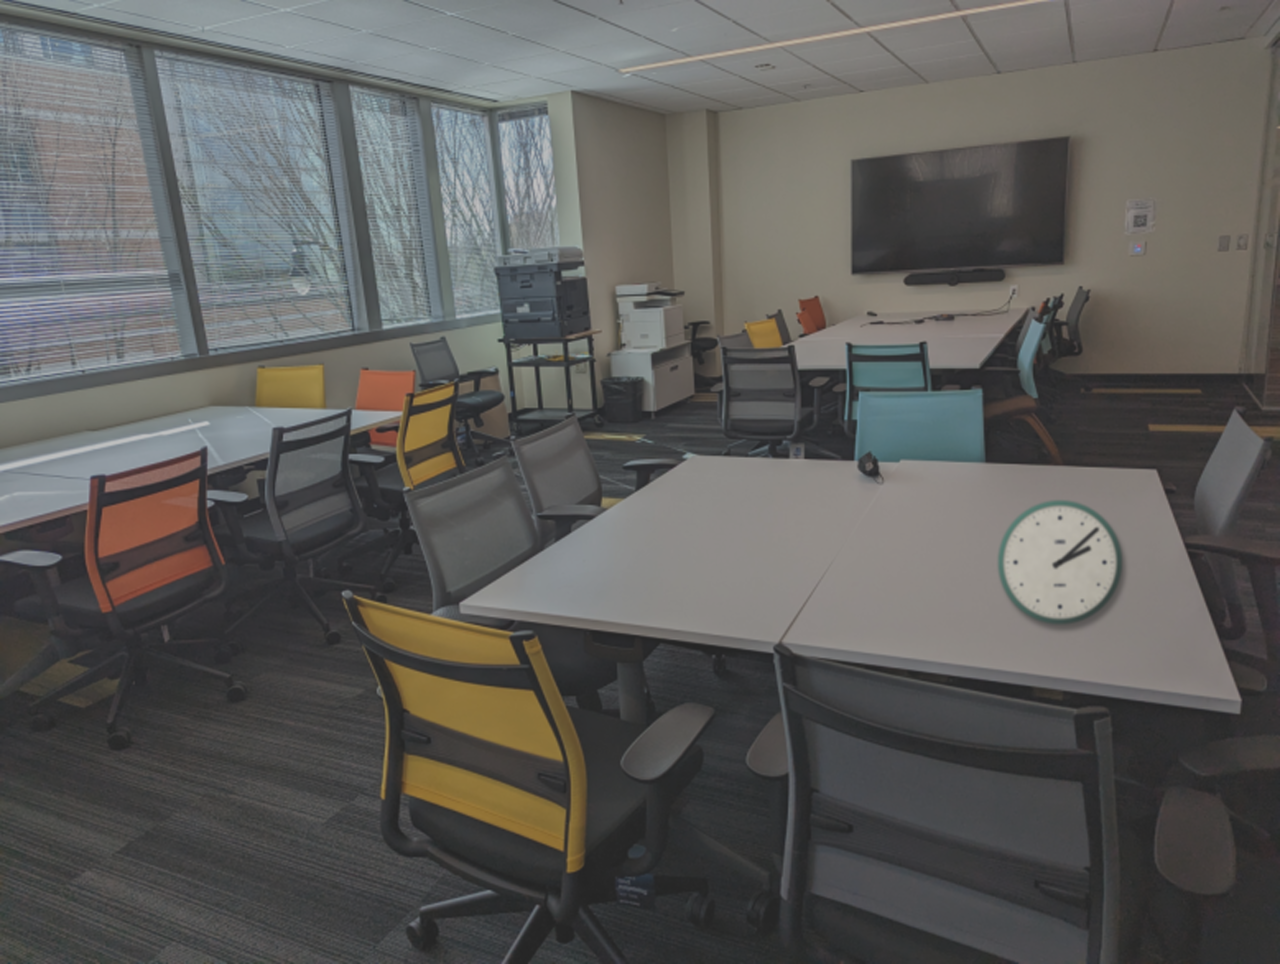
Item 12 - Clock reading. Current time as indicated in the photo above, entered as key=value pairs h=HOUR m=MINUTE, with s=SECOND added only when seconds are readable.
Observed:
h=2 m=8
